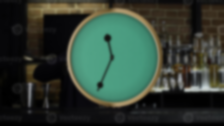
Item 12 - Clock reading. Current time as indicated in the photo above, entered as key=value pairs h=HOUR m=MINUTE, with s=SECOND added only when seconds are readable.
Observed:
h=11 m=34
